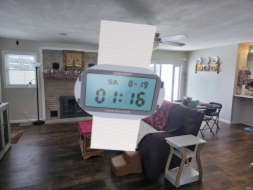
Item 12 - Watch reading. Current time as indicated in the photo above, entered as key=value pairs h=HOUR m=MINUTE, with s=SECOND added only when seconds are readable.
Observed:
h=1 m=16
